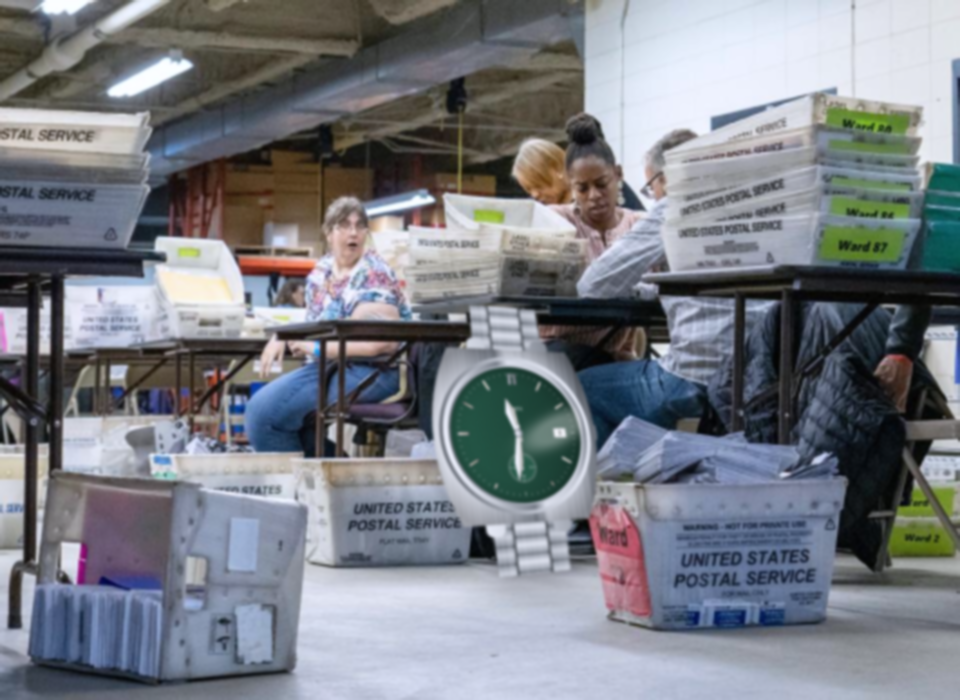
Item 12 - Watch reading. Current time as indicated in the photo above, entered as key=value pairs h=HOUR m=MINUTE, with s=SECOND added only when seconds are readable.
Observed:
h=11 m=31
